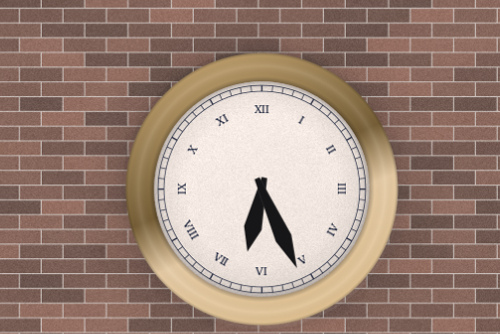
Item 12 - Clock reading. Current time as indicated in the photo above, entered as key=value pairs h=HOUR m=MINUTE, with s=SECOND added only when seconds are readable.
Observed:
h=6 m=26
